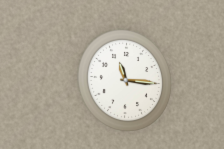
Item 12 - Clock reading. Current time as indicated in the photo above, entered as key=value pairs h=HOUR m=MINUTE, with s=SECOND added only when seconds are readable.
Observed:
h=11 m=15
